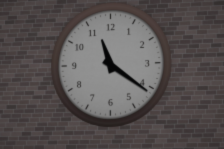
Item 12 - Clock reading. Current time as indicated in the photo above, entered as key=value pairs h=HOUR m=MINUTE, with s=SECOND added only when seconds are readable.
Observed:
h=11 m=21
